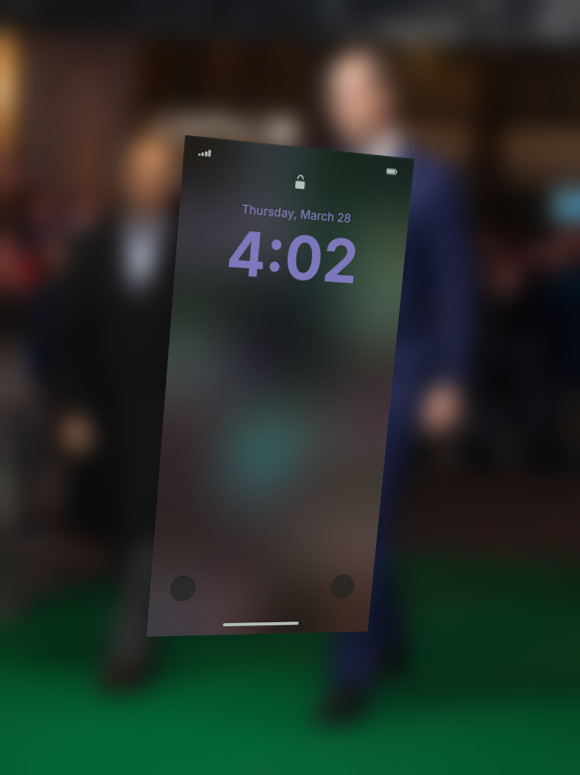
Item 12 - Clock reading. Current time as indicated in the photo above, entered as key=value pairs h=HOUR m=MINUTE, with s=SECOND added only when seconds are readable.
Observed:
h=4 m=2
